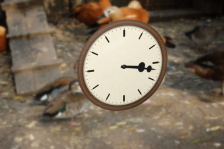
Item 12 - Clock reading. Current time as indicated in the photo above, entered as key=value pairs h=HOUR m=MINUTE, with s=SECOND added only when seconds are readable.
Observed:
h=3 m=17
